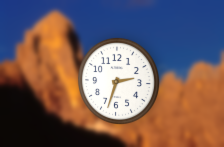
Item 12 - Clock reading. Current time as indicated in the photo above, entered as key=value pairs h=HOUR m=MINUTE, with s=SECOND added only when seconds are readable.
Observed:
h=2 m=33
